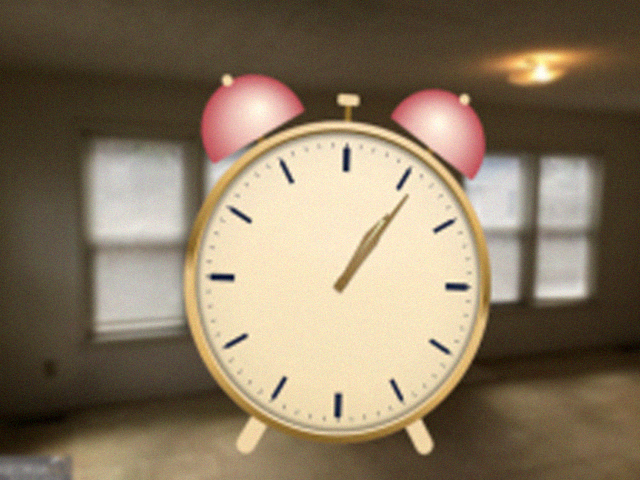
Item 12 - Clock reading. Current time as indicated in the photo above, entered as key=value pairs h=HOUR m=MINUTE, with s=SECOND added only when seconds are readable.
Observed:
h=1 m=6
